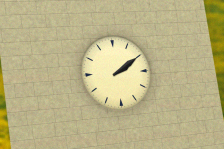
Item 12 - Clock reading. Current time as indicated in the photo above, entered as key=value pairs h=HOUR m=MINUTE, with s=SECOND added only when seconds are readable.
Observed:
h=2 m=10
